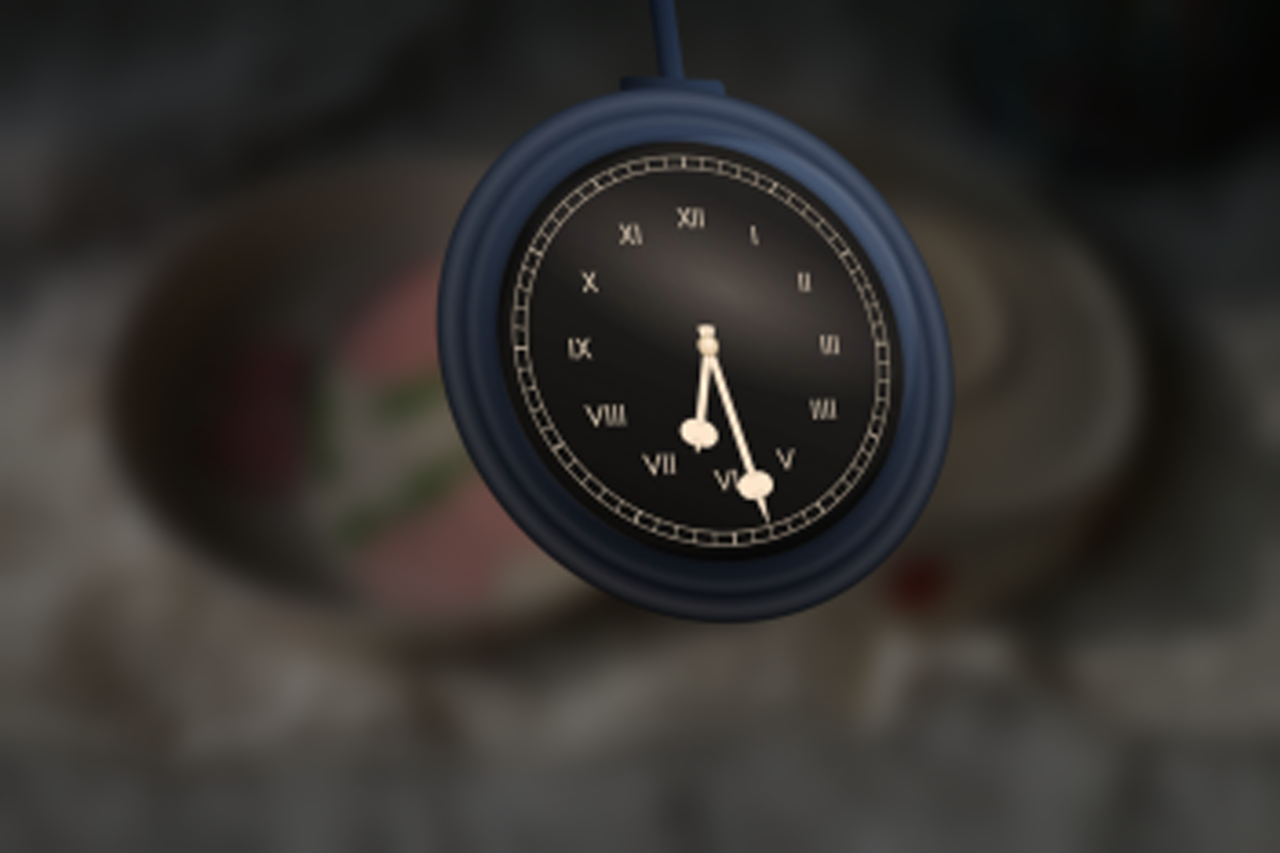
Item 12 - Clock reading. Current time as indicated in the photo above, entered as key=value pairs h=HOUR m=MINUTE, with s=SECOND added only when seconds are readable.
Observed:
h=6 m=28
